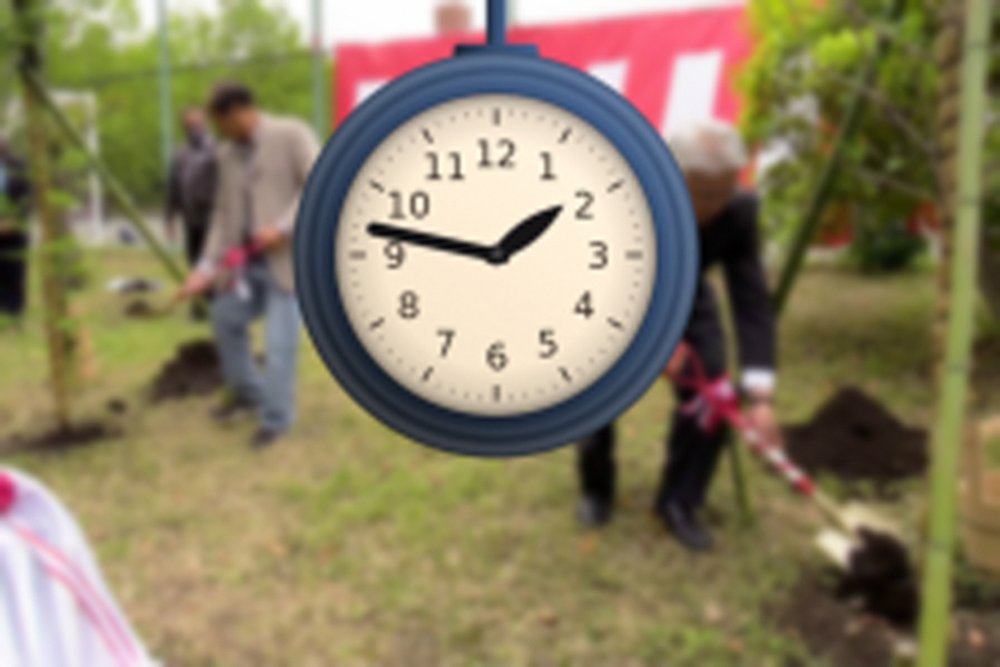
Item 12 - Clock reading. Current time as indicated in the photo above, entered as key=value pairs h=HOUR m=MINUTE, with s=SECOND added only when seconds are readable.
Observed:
h=1 m=47
